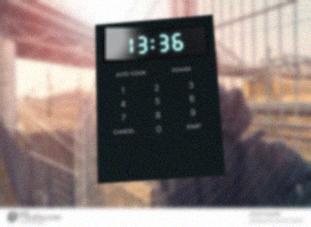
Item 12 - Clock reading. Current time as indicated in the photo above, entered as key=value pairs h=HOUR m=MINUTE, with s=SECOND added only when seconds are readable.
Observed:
h=13 m=36
